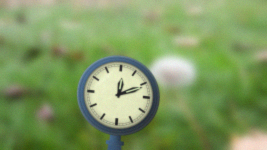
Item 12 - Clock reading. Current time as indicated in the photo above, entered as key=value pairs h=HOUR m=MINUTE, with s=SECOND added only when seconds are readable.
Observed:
h=12 m=11
